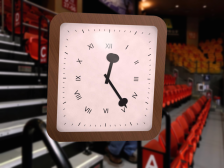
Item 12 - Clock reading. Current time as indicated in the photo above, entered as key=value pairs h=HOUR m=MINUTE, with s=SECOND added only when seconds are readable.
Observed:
h=12 m=24
